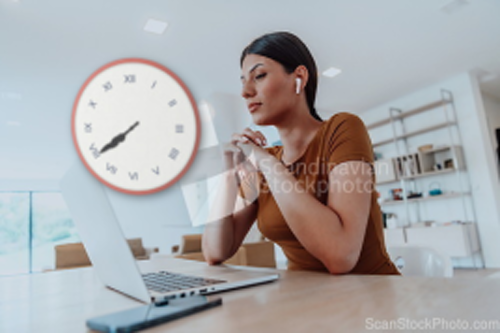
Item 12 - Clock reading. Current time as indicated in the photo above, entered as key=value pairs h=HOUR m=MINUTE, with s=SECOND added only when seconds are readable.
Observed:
h=7 m=39
